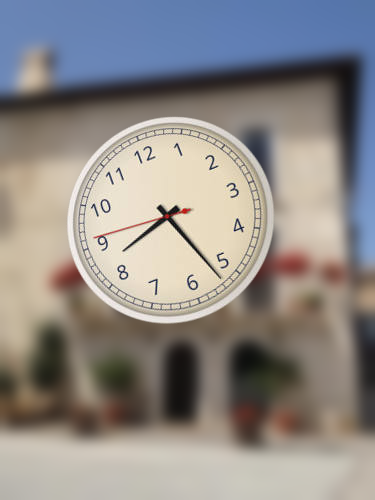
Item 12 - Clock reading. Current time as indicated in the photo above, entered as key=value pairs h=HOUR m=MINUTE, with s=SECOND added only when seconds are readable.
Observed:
h=8 m=26 s=46
